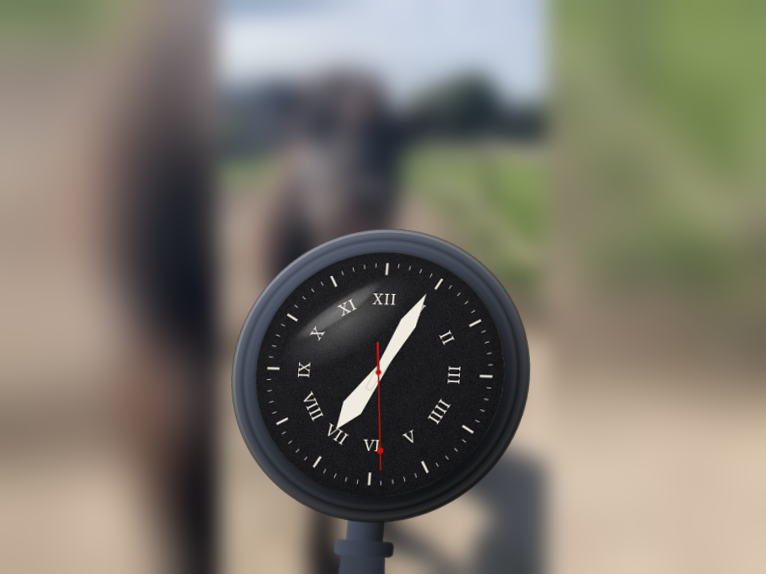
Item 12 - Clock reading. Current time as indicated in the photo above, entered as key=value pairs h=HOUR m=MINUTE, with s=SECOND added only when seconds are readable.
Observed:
h=7 m=4 s=29
